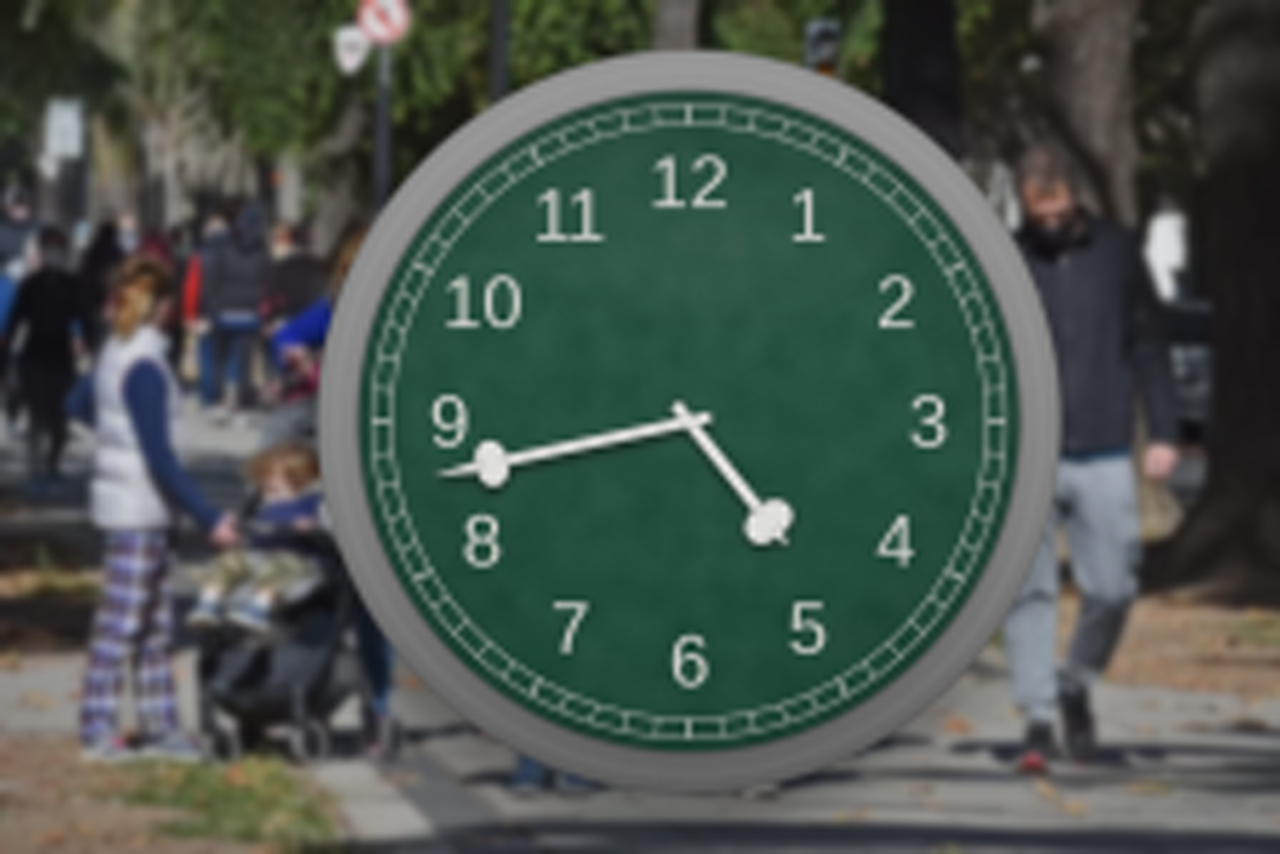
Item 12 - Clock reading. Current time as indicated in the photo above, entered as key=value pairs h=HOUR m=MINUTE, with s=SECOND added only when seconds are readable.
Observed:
h=4 m=43
